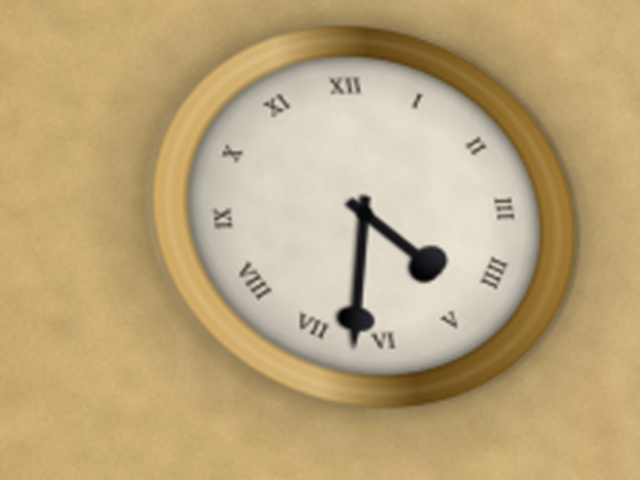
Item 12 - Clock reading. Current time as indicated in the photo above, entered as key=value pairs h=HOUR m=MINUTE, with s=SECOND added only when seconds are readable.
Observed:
h=4 m=32
